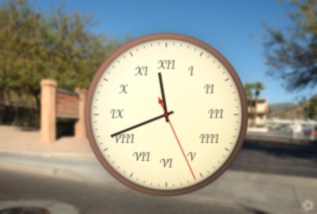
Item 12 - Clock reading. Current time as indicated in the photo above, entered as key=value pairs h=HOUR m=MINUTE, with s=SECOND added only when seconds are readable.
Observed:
h=11 m=41 s=26
